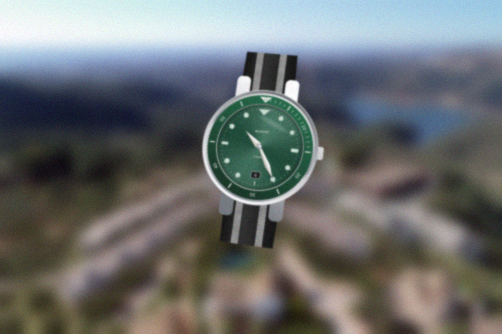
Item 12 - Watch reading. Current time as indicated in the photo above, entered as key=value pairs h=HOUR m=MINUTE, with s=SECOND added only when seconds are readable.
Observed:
h=10 m=25
